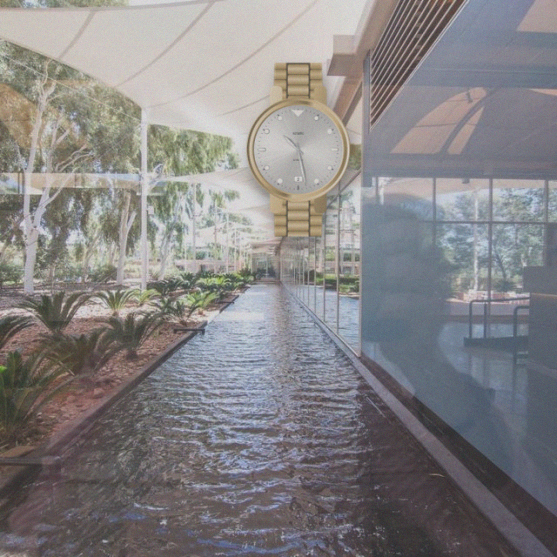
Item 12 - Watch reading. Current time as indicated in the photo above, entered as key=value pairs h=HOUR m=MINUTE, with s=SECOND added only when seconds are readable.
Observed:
h=10 m=28
